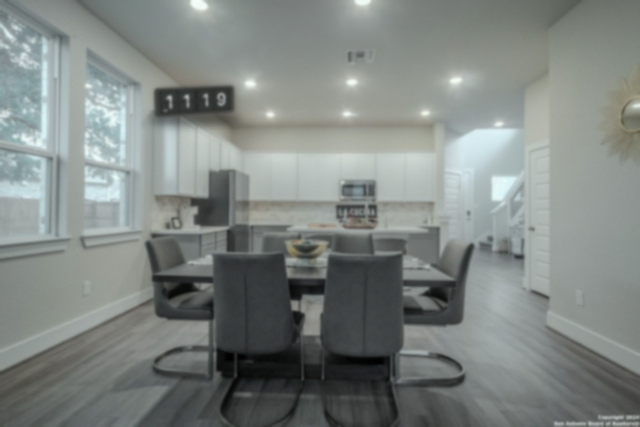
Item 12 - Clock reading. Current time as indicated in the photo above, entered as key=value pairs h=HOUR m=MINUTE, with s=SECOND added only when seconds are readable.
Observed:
h=11 m=19
